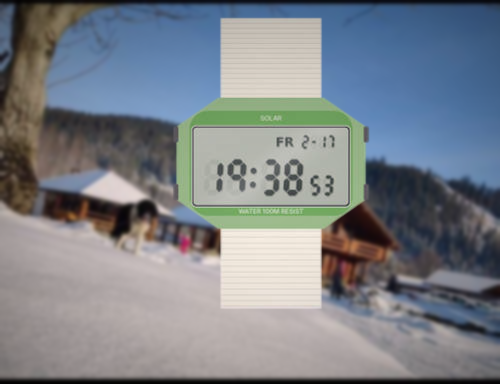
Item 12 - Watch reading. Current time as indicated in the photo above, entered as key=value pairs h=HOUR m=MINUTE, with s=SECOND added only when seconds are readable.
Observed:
h=19 m=38 s=53
